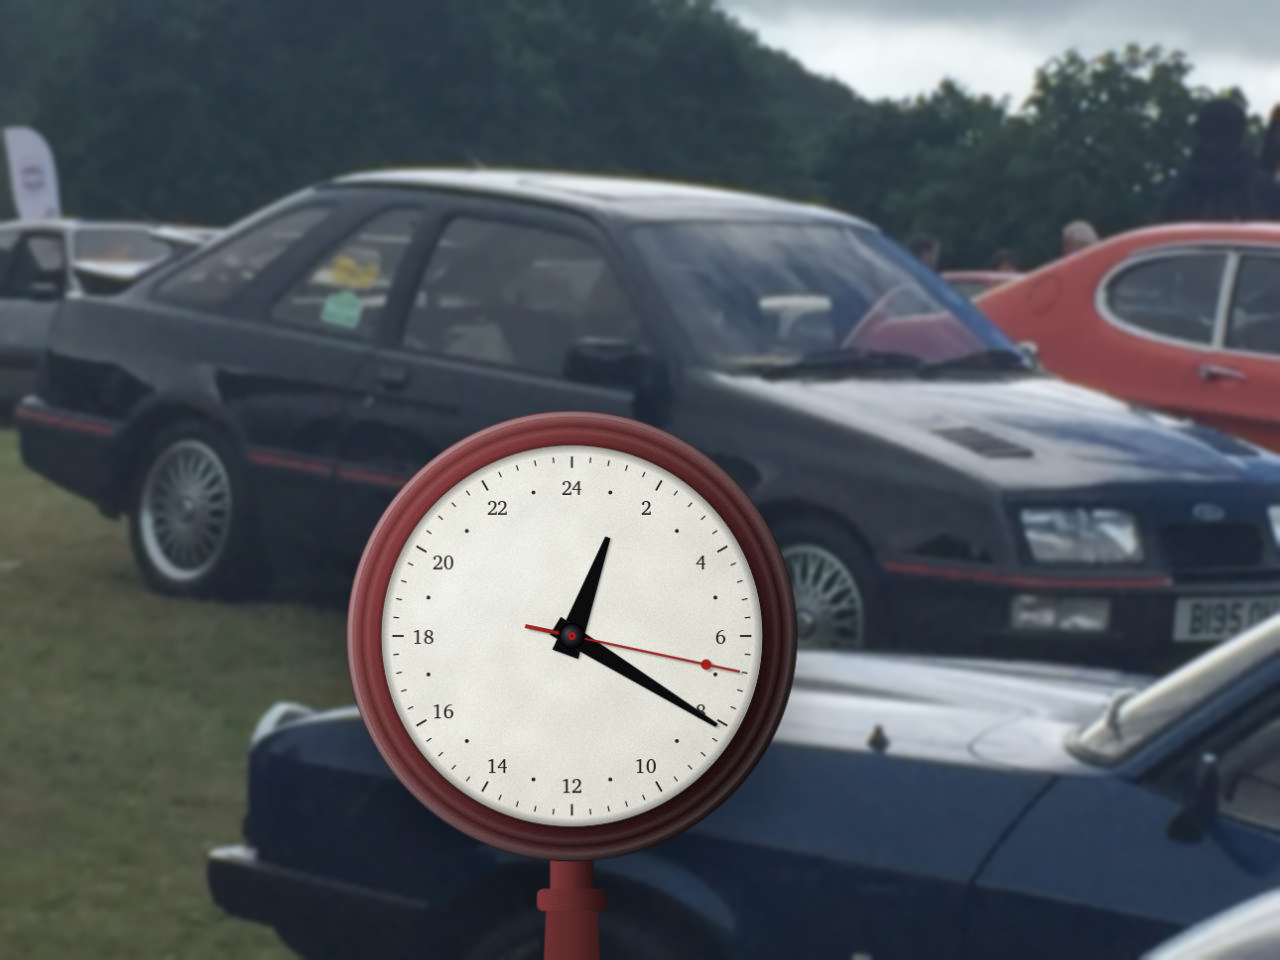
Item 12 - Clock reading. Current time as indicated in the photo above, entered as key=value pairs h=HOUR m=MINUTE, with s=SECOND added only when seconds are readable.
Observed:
h=1 m=20 s=17
